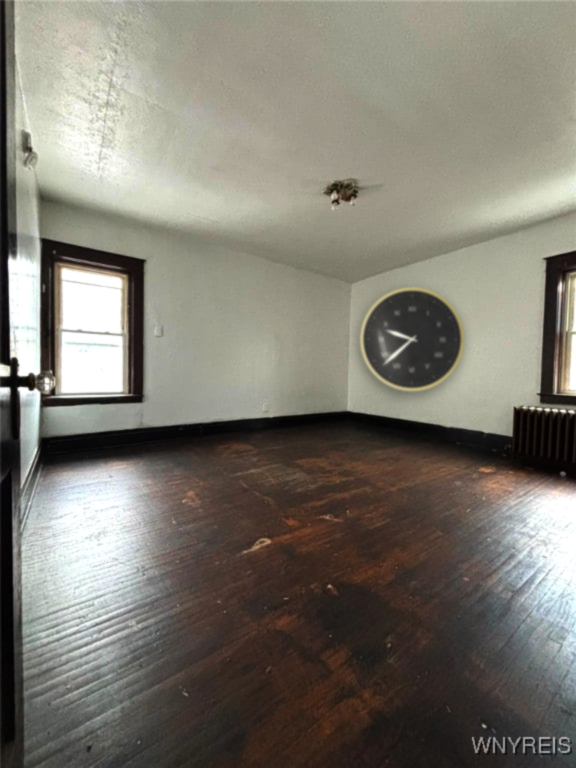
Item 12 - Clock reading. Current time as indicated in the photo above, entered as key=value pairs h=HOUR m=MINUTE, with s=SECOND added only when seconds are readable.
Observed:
h=9 m=38
